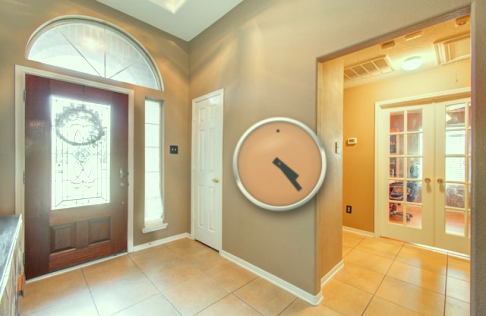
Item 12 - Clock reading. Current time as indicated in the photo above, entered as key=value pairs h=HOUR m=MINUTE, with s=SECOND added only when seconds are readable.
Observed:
h=4 m=24
